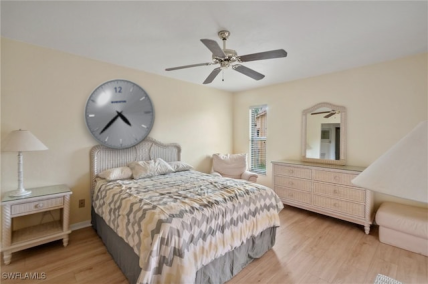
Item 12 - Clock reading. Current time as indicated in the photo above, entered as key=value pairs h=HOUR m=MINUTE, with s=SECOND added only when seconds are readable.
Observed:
h=4 m=38
